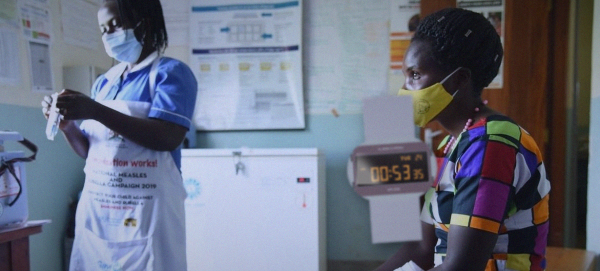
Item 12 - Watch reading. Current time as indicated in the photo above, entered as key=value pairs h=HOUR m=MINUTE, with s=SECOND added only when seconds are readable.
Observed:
h=0 m=53
